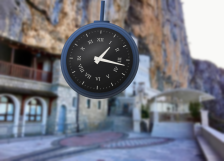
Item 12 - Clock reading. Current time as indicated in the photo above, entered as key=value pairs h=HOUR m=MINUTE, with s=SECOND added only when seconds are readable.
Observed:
h=1 m=17
